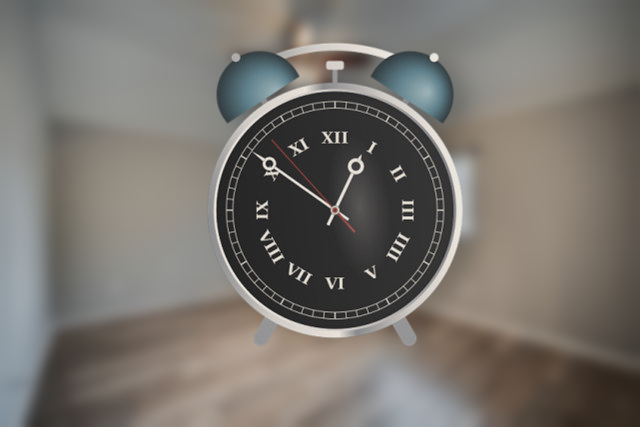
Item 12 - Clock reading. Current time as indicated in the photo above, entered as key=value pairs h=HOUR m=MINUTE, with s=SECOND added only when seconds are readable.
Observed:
h=12 m=50 s=53
